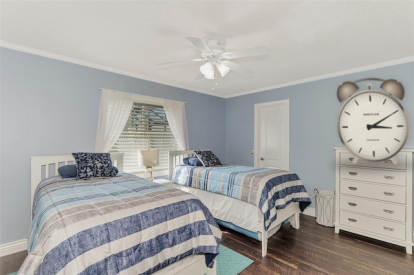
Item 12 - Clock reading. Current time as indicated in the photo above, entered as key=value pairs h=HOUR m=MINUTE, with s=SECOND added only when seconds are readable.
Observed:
h=3 m=10
